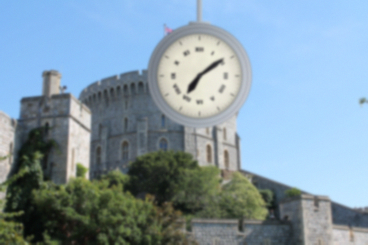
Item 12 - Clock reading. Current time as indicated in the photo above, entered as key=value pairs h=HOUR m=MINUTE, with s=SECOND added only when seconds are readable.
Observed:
h=7 m=9
